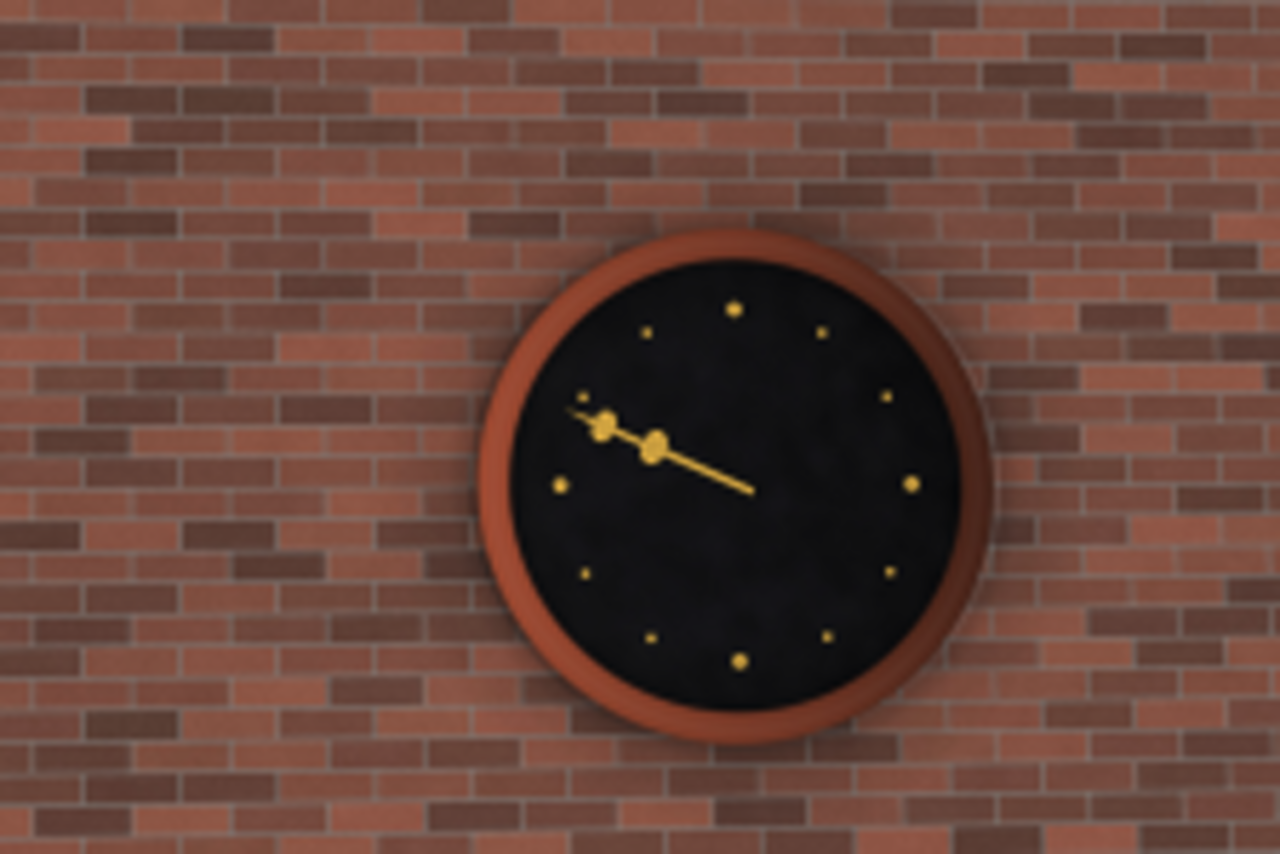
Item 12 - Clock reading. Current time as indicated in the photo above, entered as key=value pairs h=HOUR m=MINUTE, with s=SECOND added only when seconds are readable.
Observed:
h=9 m=49
